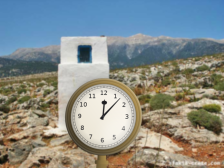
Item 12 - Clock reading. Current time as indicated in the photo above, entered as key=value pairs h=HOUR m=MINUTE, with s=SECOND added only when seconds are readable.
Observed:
h=12 m=7
